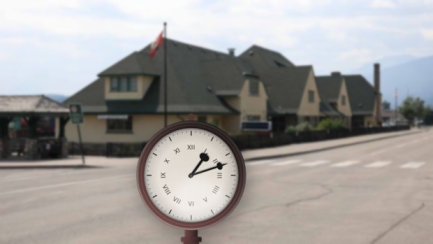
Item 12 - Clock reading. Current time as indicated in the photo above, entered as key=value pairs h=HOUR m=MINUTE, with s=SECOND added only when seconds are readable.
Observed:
h=1 m=12
